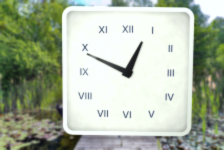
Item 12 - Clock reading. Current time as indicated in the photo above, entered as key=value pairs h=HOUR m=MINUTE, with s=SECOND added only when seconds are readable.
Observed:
h=12 m=49
